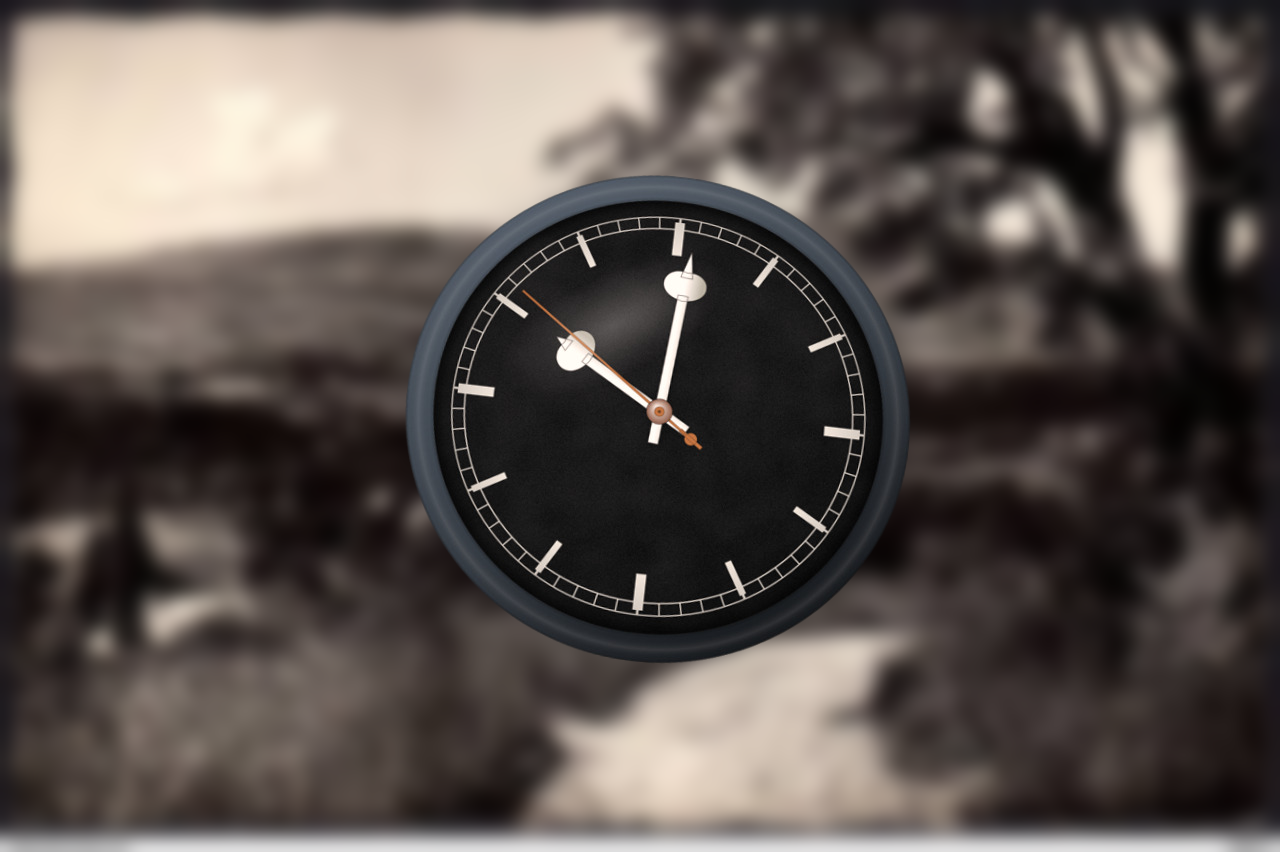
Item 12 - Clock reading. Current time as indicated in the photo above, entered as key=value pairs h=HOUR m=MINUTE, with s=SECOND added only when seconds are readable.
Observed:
h=10 m=0 s=51
